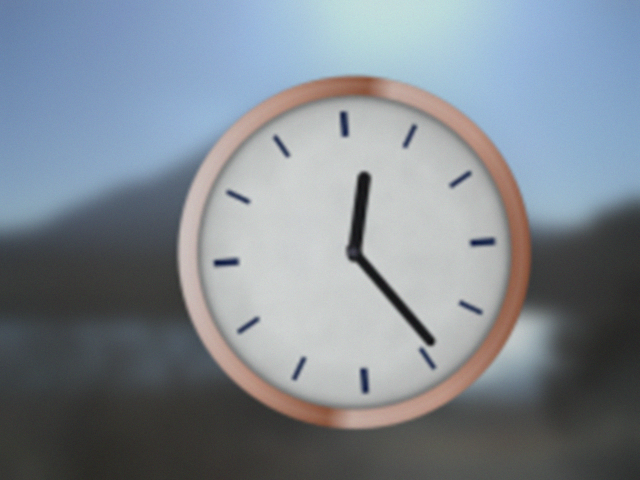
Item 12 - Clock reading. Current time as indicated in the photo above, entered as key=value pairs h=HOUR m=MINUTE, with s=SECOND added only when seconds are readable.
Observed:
h=12 m=24
